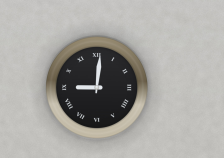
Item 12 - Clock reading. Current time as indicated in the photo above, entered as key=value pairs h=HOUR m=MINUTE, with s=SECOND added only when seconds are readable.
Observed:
h=9 m=1
